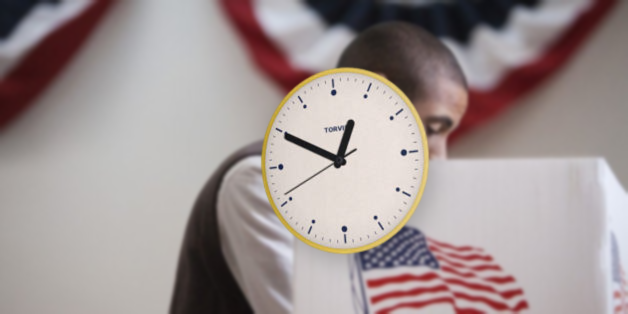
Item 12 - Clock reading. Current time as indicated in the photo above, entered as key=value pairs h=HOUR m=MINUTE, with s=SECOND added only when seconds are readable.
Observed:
h=12 m=49 s=41
